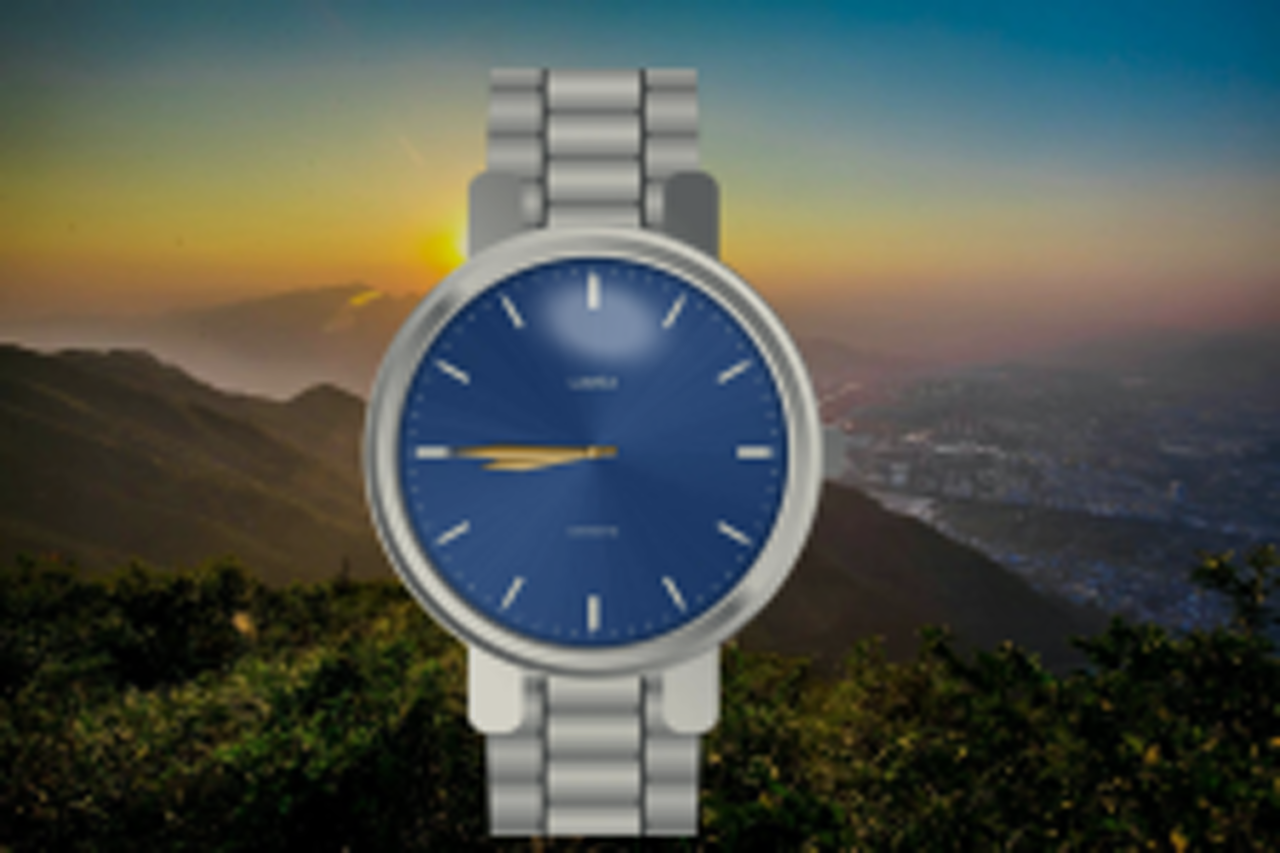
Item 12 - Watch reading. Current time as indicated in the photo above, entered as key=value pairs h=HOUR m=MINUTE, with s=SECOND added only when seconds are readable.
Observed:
h=8 m=45
